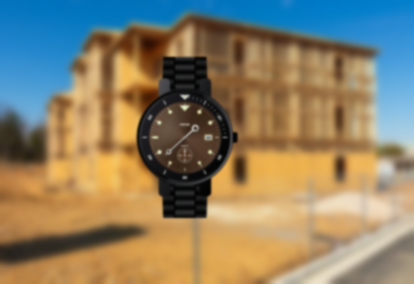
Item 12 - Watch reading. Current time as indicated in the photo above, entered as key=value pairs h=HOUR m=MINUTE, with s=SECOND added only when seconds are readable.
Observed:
h=1 m=38
